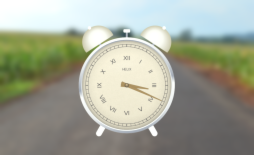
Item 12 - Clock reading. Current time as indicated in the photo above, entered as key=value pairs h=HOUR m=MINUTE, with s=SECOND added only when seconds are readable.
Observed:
h=3 m=19
